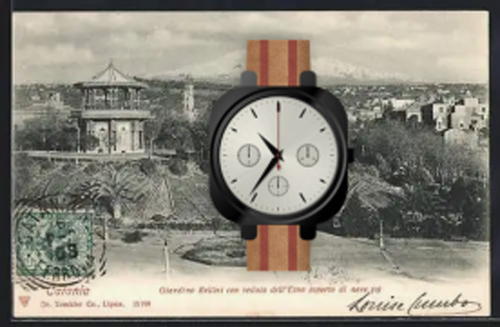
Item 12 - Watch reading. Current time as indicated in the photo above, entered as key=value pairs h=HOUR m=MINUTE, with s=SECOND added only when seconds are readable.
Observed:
h=10 m=36
